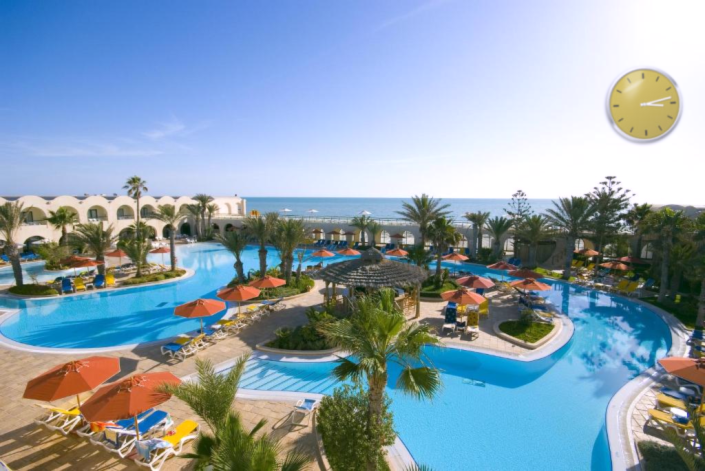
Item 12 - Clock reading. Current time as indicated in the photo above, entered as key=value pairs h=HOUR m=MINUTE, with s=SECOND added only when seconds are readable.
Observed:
h=3 m=13
